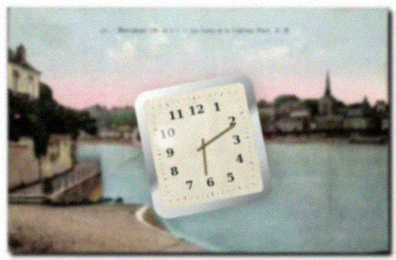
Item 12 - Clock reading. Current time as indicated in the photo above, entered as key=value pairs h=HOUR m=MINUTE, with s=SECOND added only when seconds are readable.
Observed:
h=6 m=11
